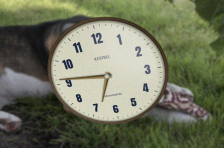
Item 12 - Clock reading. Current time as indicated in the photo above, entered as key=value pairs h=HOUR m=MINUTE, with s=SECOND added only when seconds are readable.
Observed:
h=6 m=46
